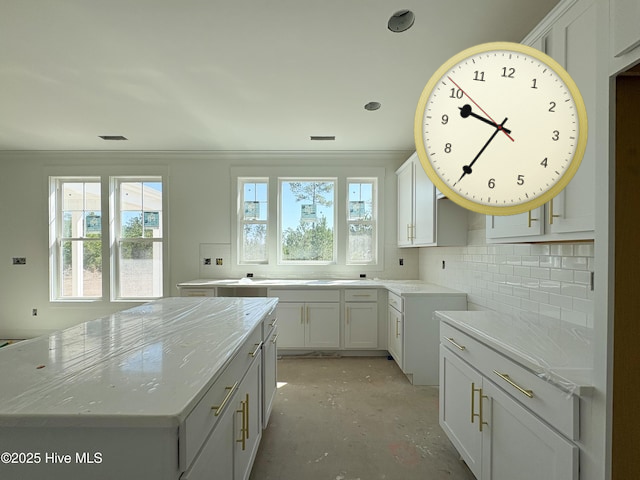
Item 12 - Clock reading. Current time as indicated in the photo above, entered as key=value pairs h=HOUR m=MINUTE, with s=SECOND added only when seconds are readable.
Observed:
h=9 m=34 s=51
